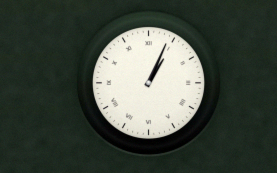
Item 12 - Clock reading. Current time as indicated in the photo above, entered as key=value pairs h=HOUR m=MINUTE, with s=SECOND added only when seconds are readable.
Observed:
h=1 m=4
